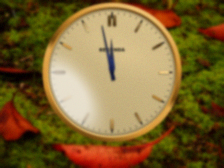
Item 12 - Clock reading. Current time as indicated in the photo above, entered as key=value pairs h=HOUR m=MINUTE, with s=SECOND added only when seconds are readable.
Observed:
h=11 m=58
